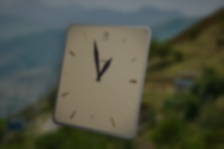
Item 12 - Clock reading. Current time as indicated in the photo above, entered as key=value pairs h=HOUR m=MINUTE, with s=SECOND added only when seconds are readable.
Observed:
h=12 m=57
